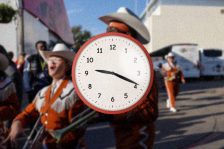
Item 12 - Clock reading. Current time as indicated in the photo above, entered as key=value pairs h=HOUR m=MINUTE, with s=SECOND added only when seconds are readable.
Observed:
h=9 m=19
